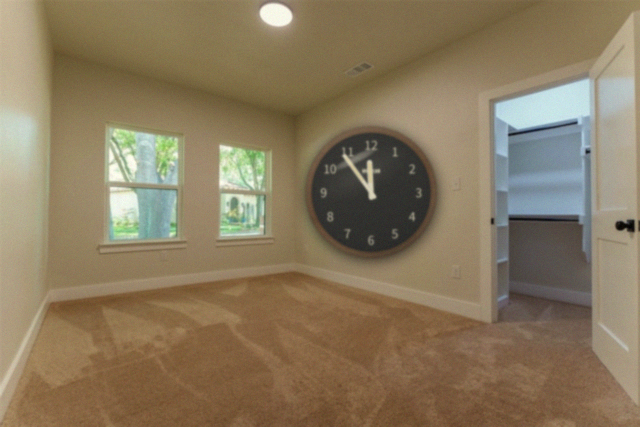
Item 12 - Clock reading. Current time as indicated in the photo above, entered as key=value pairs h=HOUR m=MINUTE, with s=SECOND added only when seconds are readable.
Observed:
h=11 m=54
